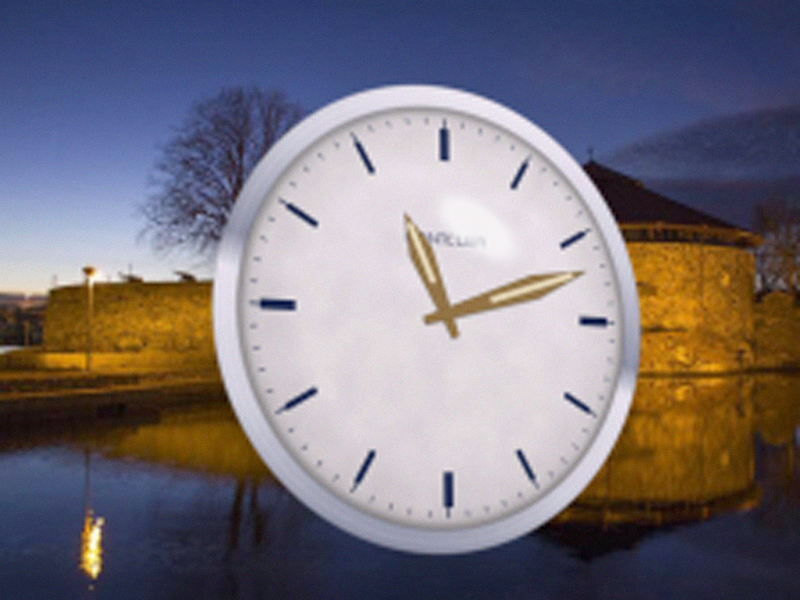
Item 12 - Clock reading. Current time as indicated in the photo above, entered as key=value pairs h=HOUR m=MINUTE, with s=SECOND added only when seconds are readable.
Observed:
h=11 m=12
